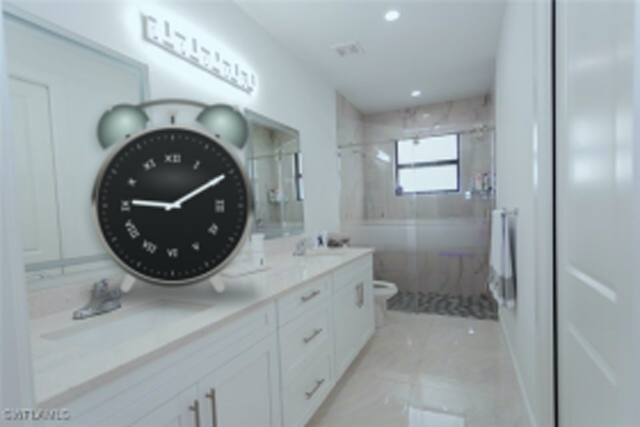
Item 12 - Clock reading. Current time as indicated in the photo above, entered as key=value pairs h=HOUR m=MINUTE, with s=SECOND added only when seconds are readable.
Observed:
h=9 m=10
